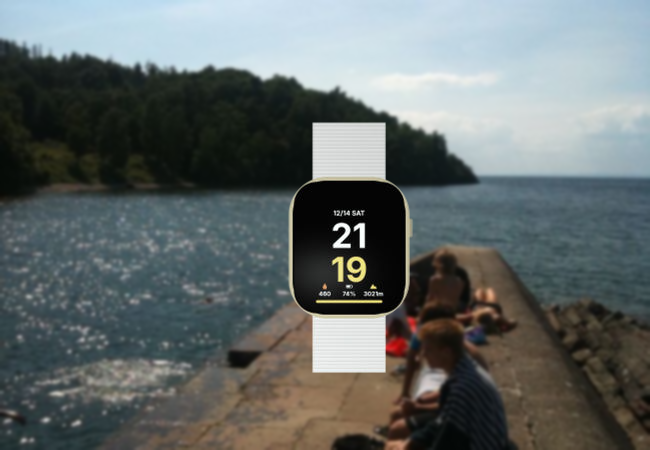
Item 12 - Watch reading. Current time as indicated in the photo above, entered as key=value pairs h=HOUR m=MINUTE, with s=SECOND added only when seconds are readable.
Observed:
h=21 m=19
